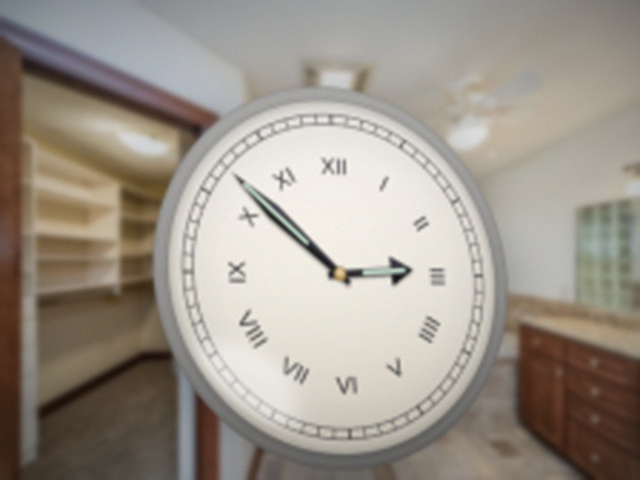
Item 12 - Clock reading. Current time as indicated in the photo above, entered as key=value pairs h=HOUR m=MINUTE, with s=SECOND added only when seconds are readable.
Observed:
h=2 m=52
